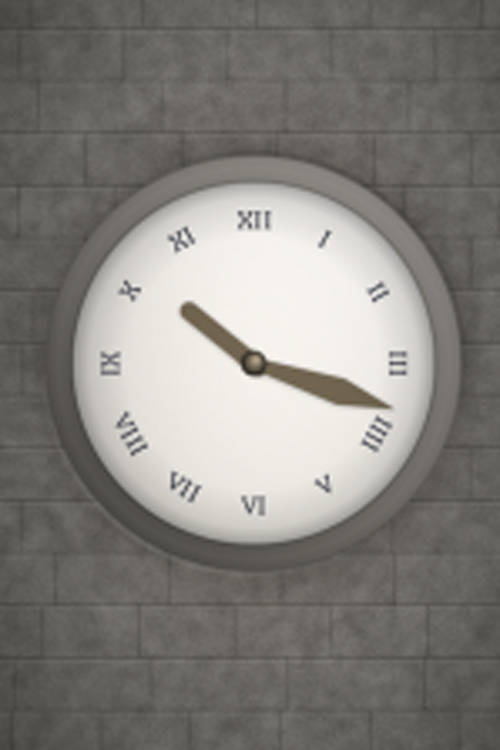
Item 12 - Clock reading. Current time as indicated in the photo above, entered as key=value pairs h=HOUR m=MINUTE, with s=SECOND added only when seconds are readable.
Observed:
h=10 m=18
